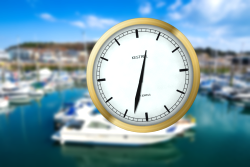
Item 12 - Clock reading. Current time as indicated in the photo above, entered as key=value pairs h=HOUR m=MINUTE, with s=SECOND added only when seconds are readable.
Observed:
h=12 m=33
